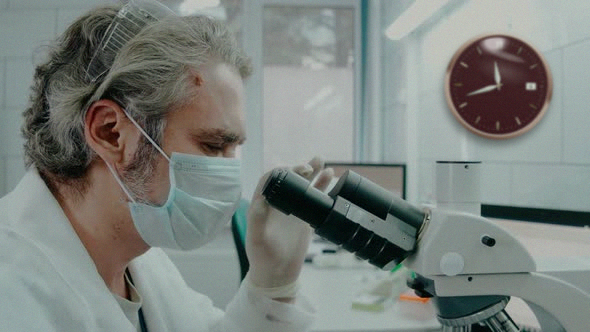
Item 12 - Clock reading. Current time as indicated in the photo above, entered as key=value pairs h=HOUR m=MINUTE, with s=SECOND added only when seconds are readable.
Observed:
h=11 m=42
